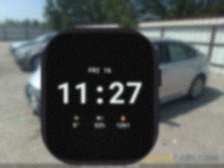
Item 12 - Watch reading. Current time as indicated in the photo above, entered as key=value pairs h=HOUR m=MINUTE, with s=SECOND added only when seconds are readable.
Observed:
h=11 m=27
